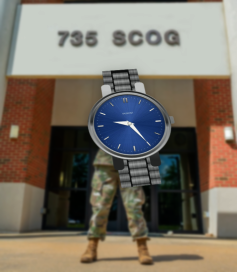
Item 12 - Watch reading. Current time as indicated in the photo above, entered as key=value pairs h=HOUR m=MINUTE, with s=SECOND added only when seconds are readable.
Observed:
h=9 m=25
